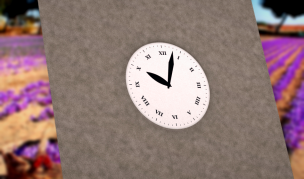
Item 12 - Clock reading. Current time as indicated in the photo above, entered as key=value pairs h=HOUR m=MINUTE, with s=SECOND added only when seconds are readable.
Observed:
h=10 m=3
